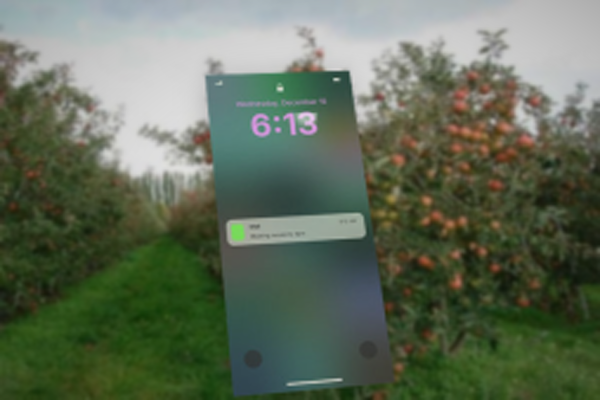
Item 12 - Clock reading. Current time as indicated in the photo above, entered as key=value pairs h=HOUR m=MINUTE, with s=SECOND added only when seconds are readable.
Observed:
h=6 m=13
